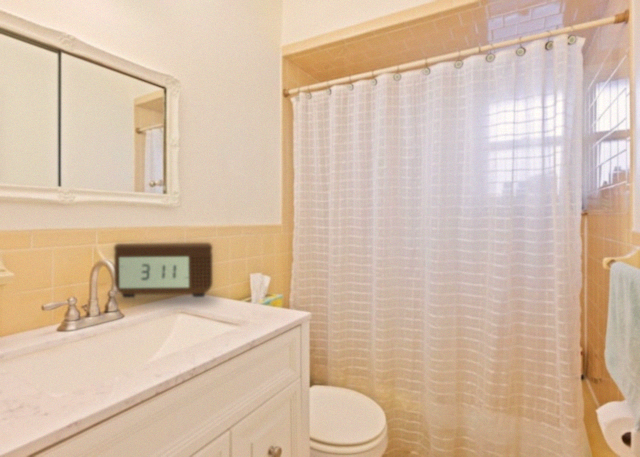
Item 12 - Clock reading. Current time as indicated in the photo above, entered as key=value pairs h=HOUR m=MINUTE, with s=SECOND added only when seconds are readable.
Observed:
h=3 m=11
